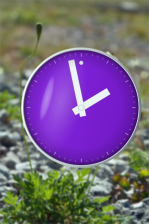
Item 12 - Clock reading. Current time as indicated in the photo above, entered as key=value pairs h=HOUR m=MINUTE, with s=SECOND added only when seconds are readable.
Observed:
h=1 m=58
